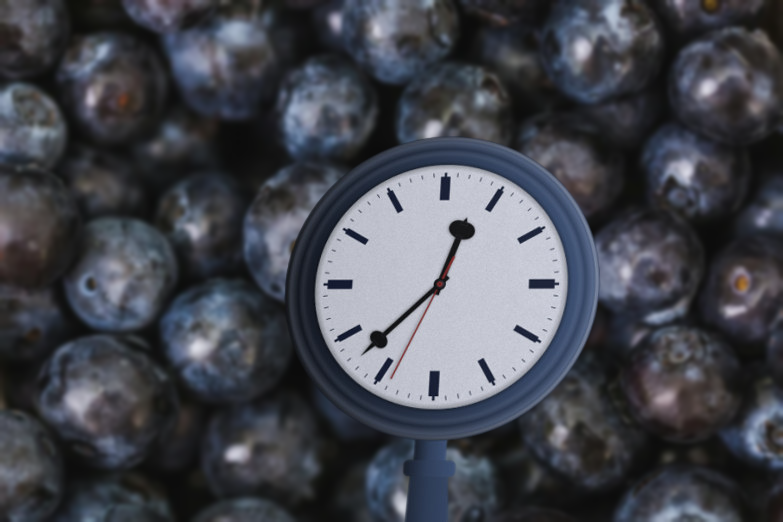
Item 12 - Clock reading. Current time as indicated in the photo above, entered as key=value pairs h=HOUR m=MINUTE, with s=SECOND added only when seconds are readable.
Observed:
h=12 m=37 s=34
